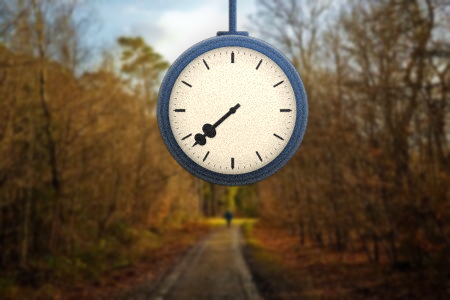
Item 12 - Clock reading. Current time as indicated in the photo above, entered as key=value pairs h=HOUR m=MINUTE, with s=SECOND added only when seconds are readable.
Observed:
h=7 m=38
